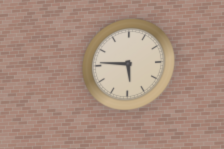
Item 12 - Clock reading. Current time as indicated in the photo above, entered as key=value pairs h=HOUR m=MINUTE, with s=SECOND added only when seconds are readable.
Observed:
h=5 m=46
